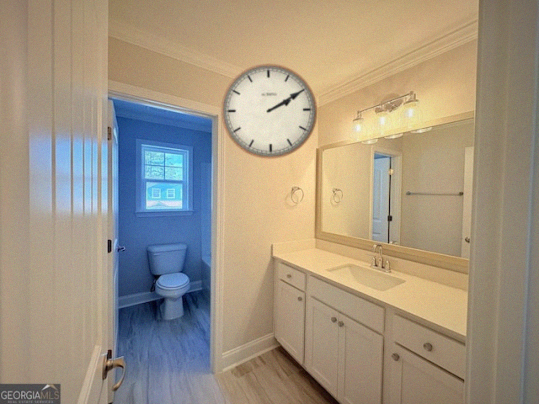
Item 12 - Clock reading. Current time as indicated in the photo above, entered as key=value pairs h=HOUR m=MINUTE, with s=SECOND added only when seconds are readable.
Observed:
h=2 m=10
